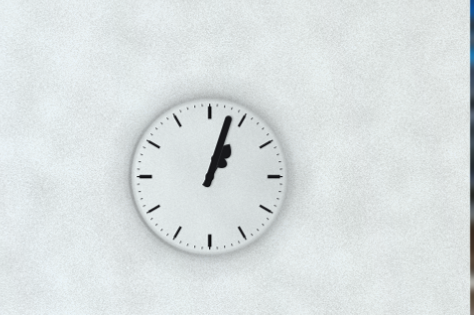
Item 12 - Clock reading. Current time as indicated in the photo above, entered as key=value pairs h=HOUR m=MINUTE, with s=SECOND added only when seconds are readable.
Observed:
h=1 m=3
